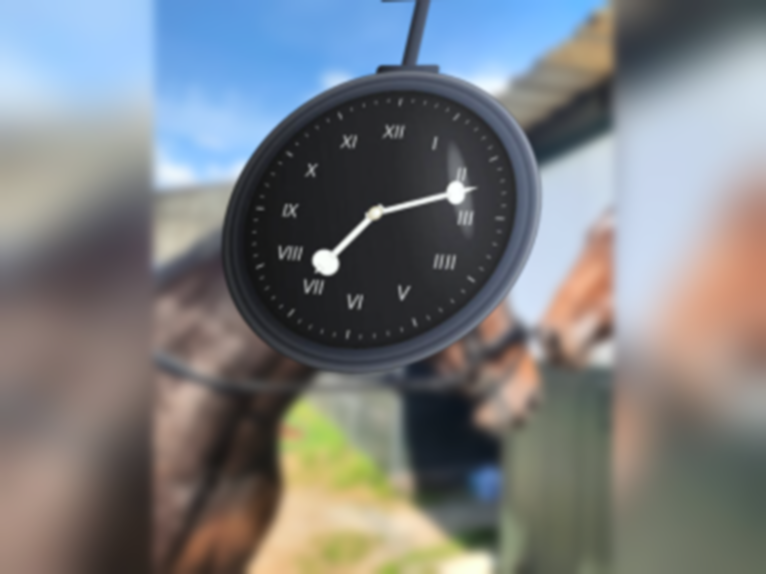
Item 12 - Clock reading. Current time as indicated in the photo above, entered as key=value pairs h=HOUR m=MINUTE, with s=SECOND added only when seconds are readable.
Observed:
h=7 m=12
